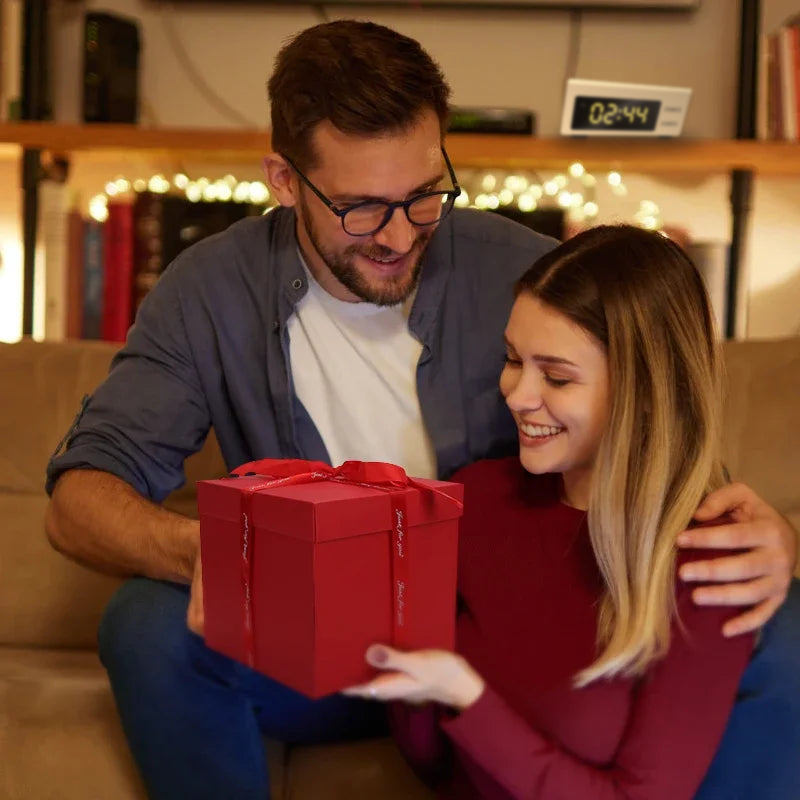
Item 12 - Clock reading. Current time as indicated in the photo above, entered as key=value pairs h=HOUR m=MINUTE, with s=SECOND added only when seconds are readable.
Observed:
h=2 m=44
